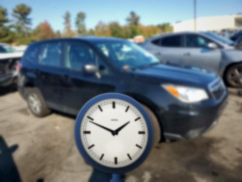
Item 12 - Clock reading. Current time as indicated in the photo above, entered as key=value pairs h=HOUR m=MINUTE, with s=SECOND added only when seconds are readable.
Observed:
h=1 m=49
